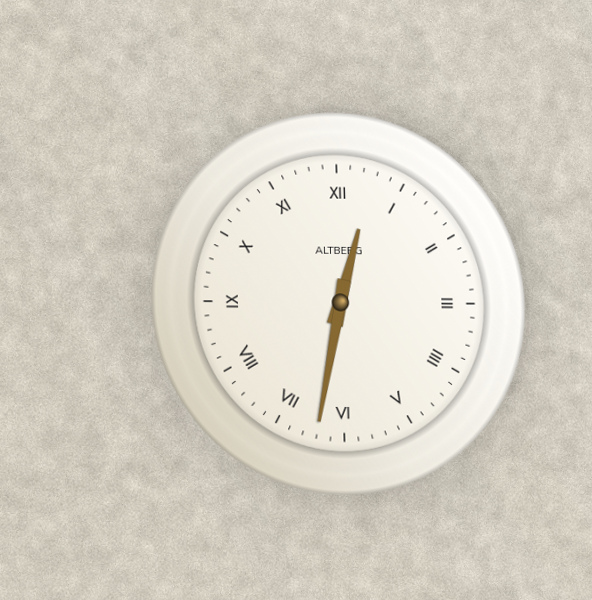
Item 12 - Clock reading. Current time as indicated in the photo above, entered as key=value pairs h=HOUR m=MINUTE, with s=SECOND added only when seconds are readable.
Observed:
h=12 m=32
